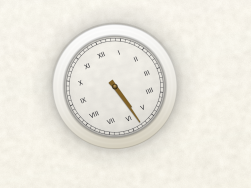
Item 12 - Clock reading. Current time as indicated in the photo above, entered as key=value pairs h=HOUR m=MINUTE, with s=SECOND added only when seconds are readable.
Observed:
h=5 m=28
